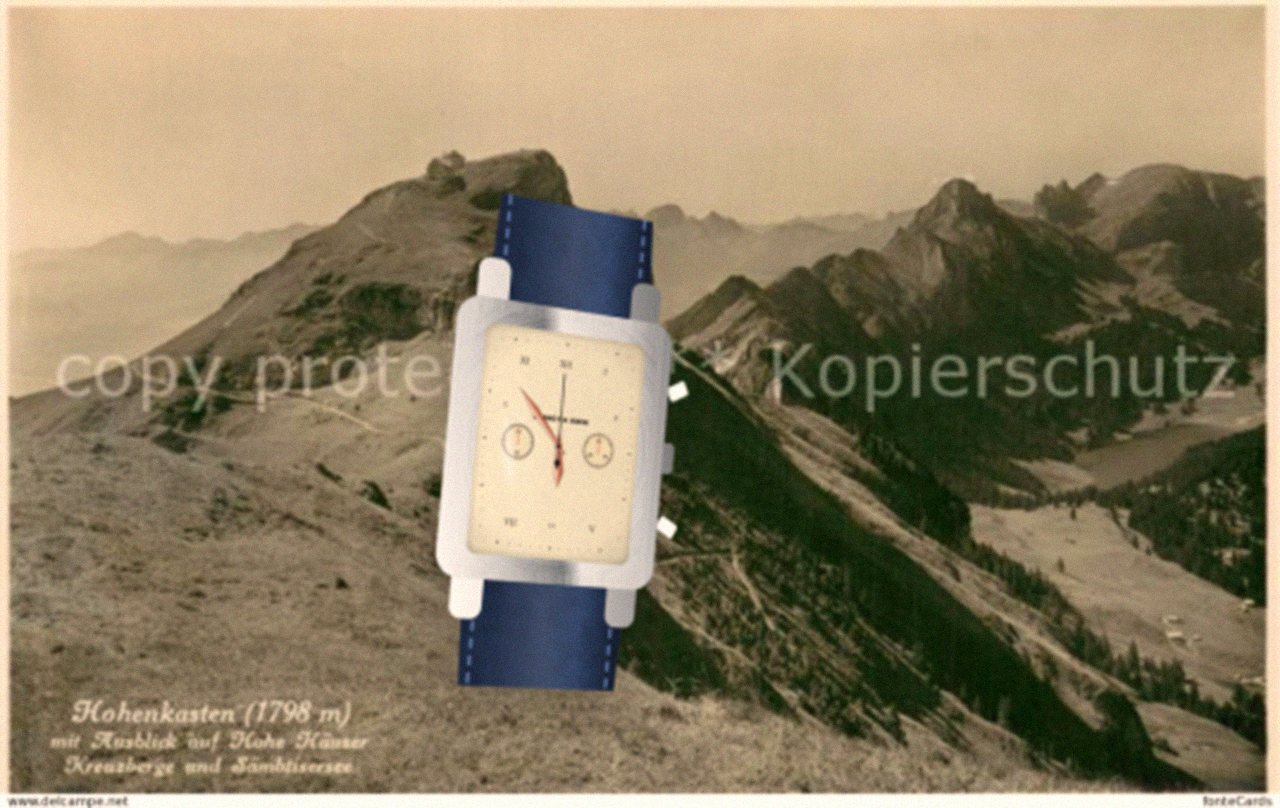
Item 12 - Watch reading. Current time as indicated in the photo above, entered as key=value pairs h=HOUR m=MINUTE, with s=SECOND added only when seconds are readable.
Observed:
h=5 m=53
